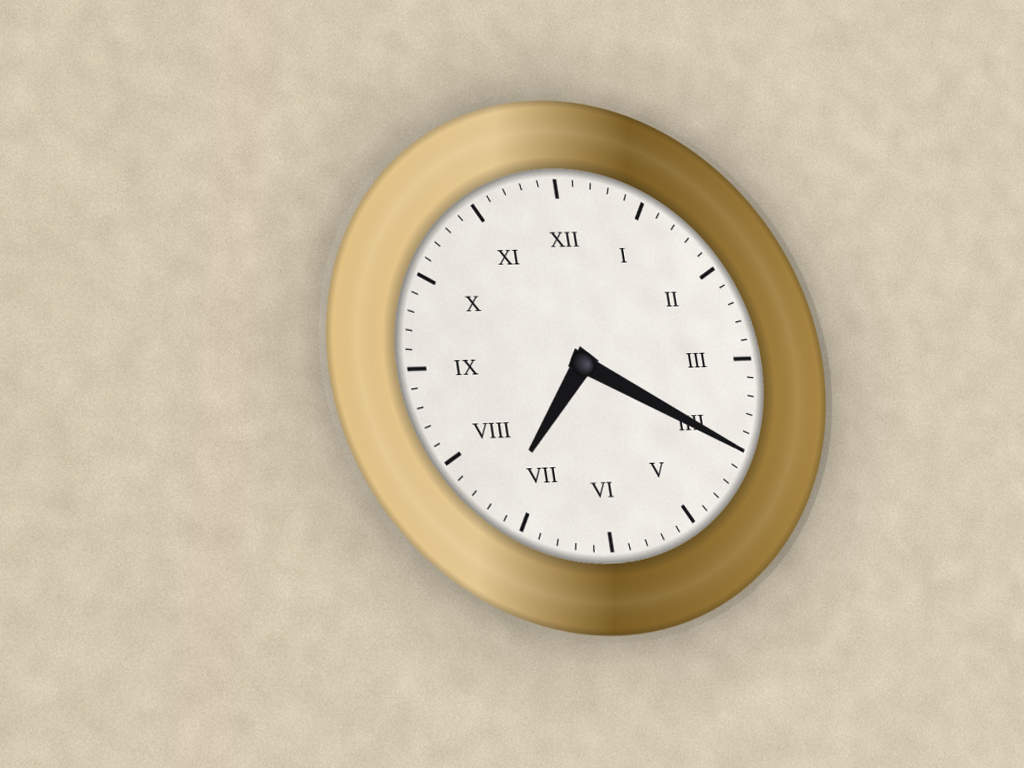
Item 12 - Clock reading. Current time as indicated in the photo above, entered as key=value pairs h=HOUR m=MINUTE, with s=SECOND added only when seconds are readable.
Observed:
h=7 m=20
